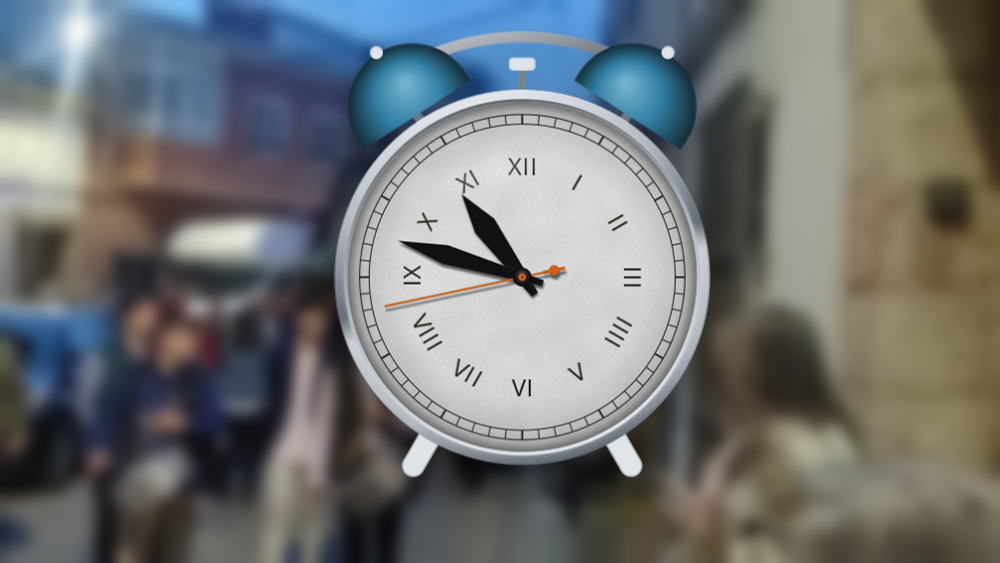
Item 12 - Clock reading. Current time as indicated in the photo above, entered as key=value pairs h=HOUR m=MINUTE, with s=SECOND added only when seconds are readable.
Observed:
h=10 m=47 s=43
